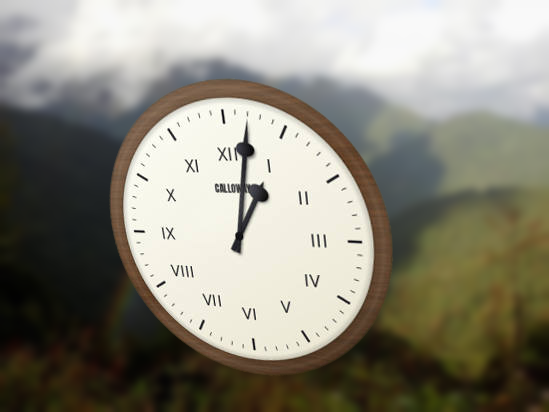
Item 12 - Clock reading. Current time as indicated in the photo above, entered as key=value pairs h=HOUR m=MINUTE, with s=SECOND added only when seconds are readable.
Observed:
h=1 m=2
